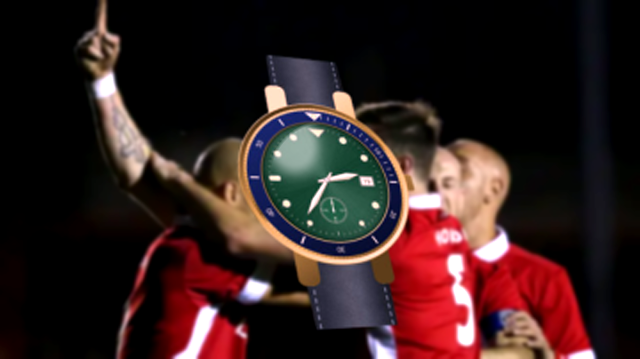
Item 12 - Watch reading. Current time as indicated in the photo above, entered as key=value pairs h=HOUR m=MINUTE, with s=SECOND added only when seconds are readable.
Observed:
h=2 m=36
